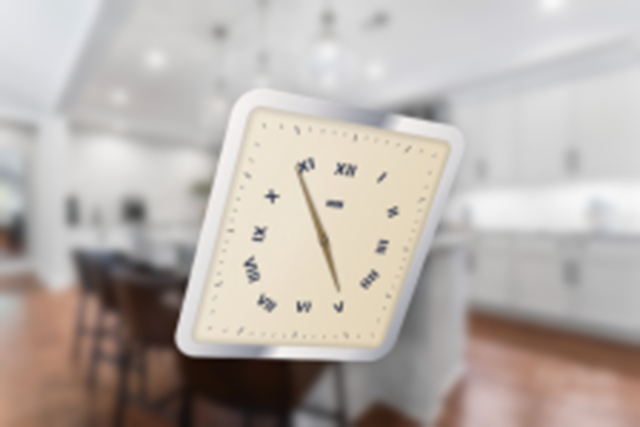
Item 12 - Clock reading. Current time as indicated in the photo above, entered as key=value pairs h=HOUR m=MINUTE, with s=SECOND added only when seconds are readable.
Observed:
h=4 m=54
